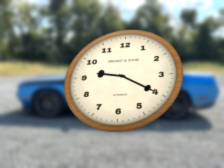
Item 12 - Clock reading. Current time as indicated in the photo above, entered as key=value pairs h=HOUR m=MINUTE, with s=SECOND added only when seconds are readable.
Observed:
h=9 m=20
